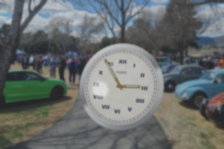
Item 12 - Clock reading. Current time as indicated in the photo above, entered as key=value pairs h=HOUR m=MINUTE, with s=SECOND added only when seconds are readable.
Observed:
h=2 m=54
